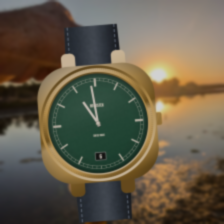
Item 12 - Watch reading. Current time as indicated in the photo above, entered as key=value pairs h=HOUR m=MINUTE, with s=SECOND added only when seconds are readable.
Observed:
h=10 m=59
